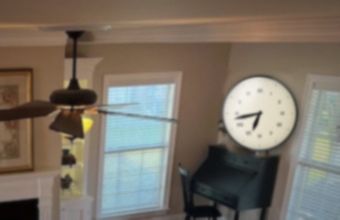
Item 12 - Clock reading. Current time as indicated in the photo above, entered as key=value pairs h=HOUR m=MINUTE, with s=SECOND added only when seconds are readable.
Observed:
h=6 m=43
